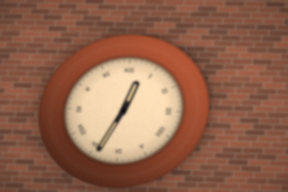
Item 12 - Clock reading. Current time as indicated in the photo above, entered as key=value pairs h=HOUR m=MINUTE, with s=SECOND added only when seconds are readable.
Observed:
h=12 m=34
